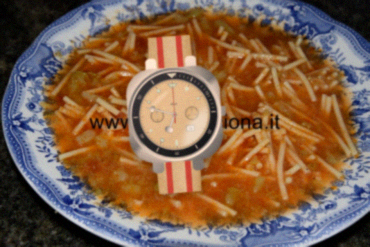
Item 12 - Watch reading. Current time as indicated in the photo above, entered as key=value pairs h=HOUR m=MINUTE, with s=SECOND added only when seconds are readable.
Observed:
h=6 m=48
